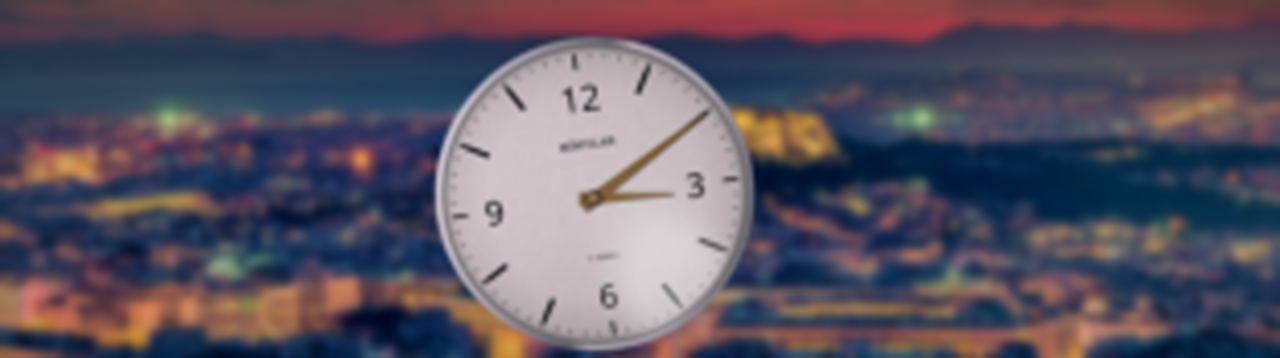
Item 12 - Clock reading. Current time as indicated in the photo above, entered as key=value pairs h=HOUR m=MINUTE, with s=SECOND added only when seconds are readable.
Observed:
h=3 m=10
